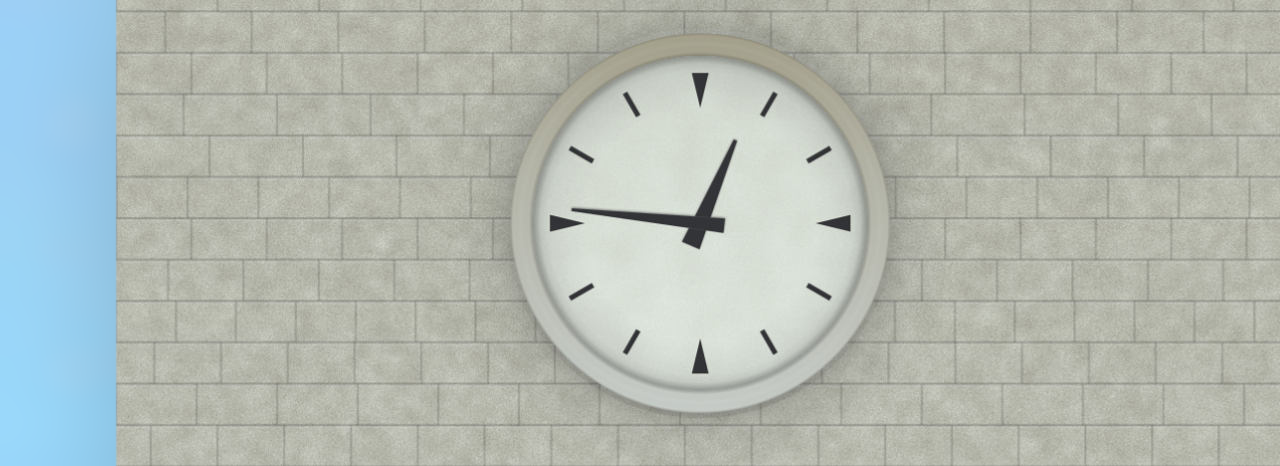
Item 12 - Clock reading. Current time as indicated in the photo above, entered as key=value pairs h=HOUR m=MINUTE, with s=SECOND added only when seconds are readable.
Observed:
h=12 m=46
